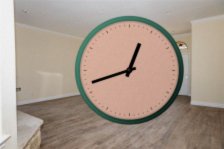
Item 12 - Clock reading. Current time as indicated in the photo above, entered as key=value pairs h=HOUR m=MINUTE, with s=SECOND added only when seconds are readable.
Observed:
h=12 m=42
